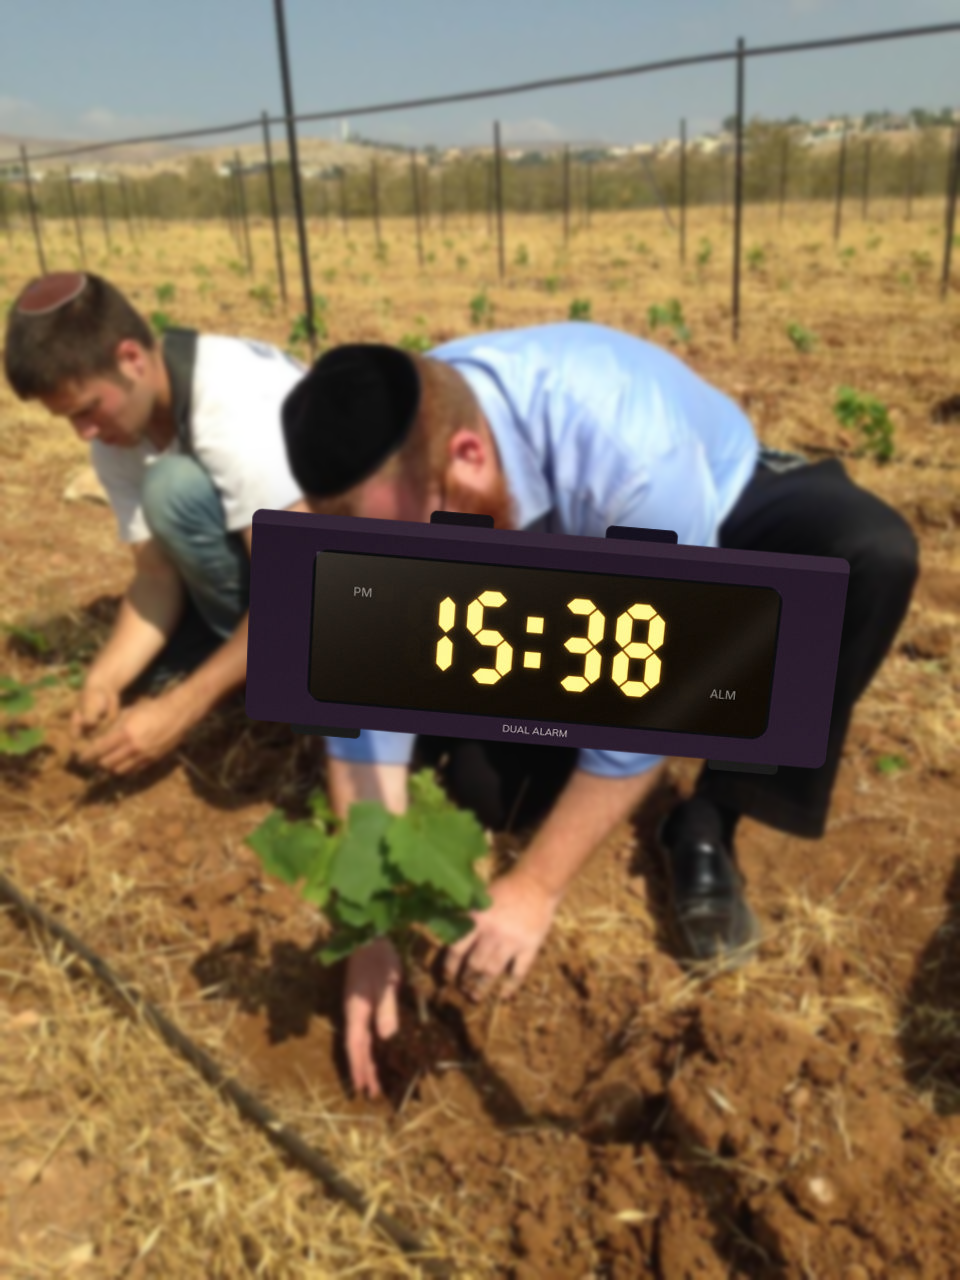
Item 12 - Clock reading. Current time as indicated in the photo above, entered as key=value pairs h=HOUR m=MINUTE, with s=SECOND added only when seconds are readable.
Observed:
h=15 m=38
